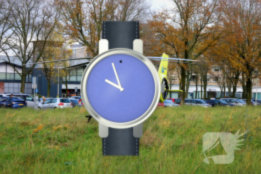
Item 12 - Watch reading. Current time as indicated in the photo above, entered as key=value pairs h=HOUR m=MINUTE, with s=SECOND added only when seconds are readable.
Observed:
h=9 m=57
